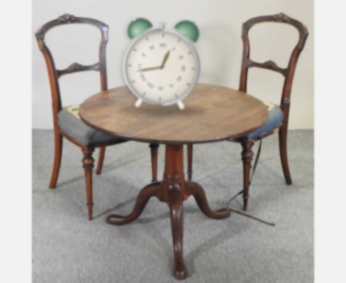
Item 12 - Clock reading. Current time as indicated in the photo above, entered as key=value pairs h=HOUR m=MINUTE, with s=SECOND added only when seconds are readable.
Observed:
h=12 m=43
